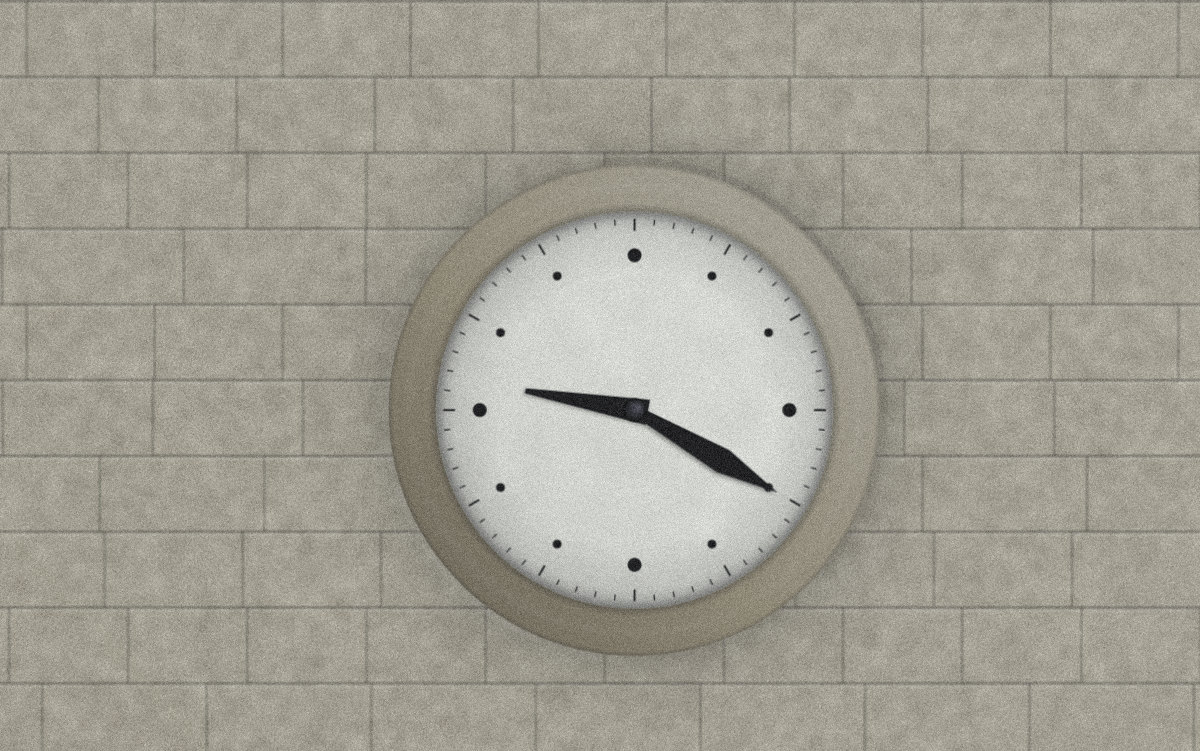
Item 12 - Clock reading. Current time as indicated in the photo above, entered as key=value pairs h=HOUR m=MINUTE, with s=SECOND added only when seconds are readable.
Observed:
h=9 m=20
